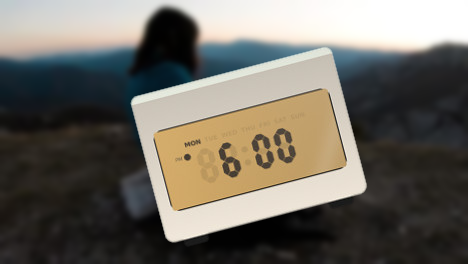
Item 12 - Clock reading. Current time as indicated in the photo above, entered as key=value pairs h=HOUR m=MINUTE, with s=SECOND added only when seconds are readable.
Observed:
h=6 m=0
